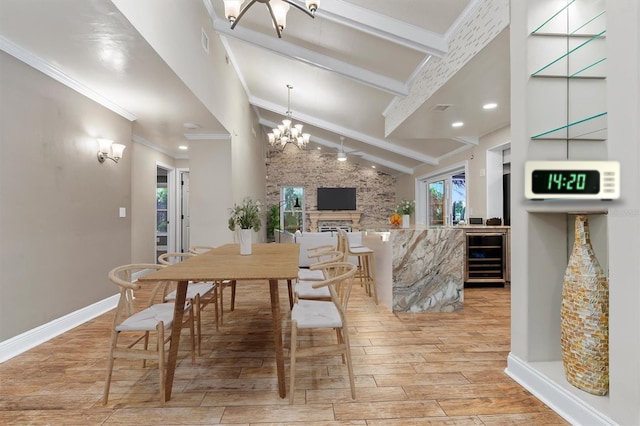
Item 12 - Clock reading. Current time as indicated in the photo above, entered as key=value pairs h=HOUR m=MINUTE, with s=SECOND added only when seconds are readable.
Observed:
h=14 m=20
